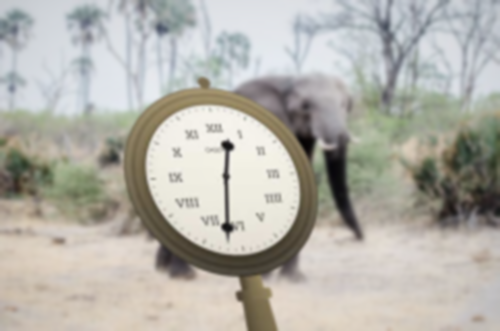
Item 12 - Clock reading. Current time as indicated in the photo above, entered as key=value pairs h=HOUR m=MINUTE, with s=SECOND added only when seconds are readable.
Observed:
h=12 m=32
